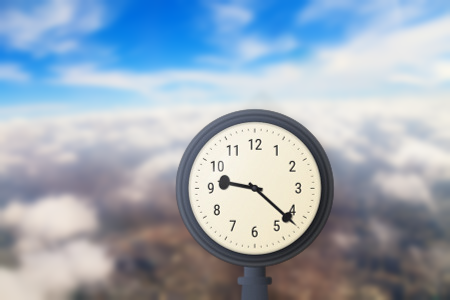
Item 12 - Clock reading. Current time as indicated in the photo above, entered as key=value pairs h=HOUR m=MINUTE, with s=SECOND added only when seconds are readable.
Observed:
h=9 m=22
